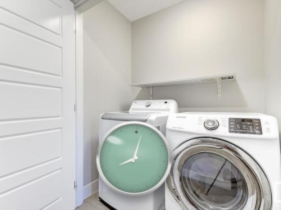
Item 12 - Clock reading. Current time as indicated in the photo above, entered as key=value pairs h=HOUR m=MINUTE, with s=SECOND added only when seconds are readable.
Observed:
h=8 m=2
